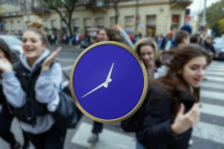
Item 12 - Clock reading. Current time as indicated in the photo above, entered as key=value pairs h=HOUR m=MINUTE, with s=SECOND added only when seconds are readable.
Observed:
h=12 m=40
